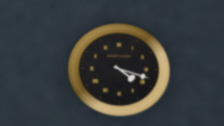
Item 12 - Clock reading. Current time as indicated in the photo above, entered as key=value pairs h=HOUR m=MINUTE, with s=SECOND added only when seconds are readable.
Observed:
h=4 m=18
